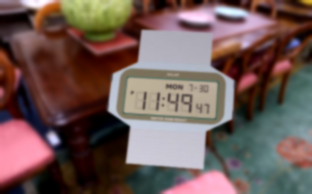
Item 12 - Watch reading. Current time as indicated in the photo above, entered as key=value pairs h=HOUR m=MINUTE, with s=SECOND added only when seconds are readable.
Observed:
h=11 m=49
